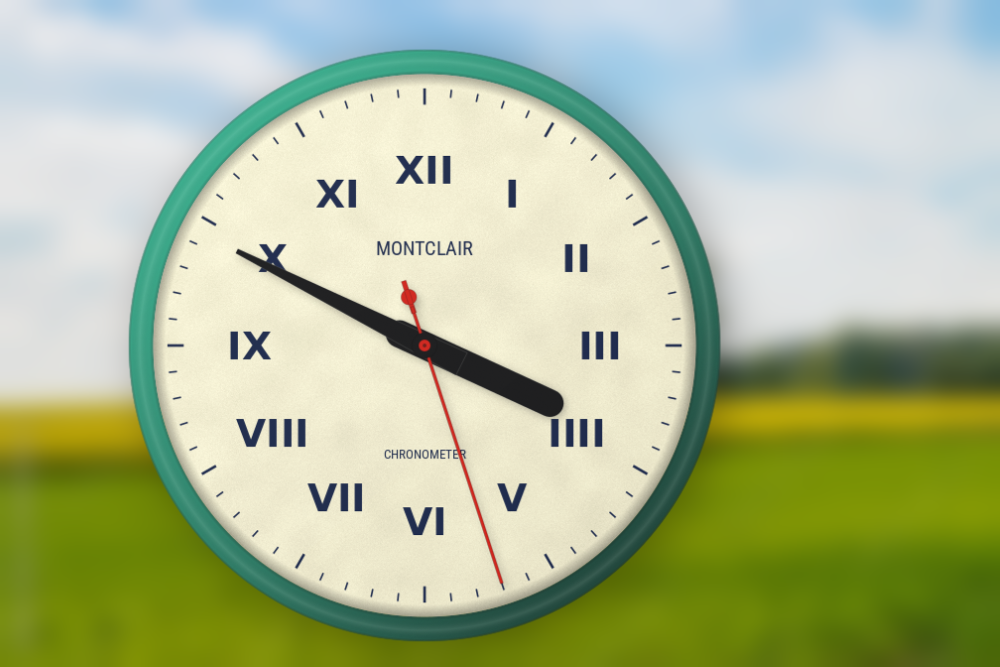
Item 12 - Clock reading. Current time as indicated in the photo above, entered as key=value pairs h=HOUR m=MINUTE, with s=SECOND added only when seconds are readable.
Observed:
h=3 m=49 s=27
